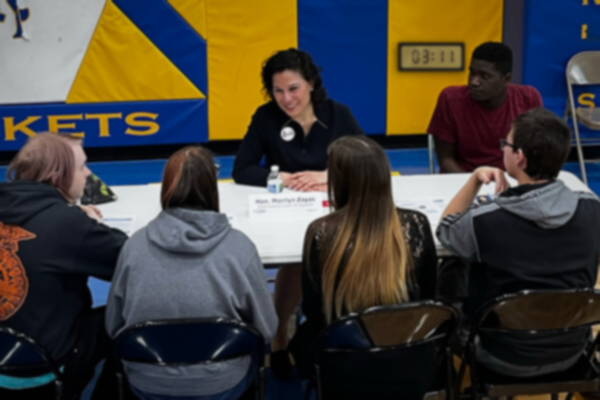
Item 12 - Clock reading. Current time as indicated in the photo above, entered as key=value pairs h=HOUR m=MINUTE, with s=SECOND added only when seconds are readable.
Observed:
h=3 m=11
